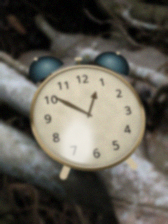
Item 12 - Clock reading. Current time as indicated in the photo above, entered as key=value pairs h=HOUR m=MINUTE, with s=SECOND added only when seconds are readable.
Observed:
h=12 m=51
